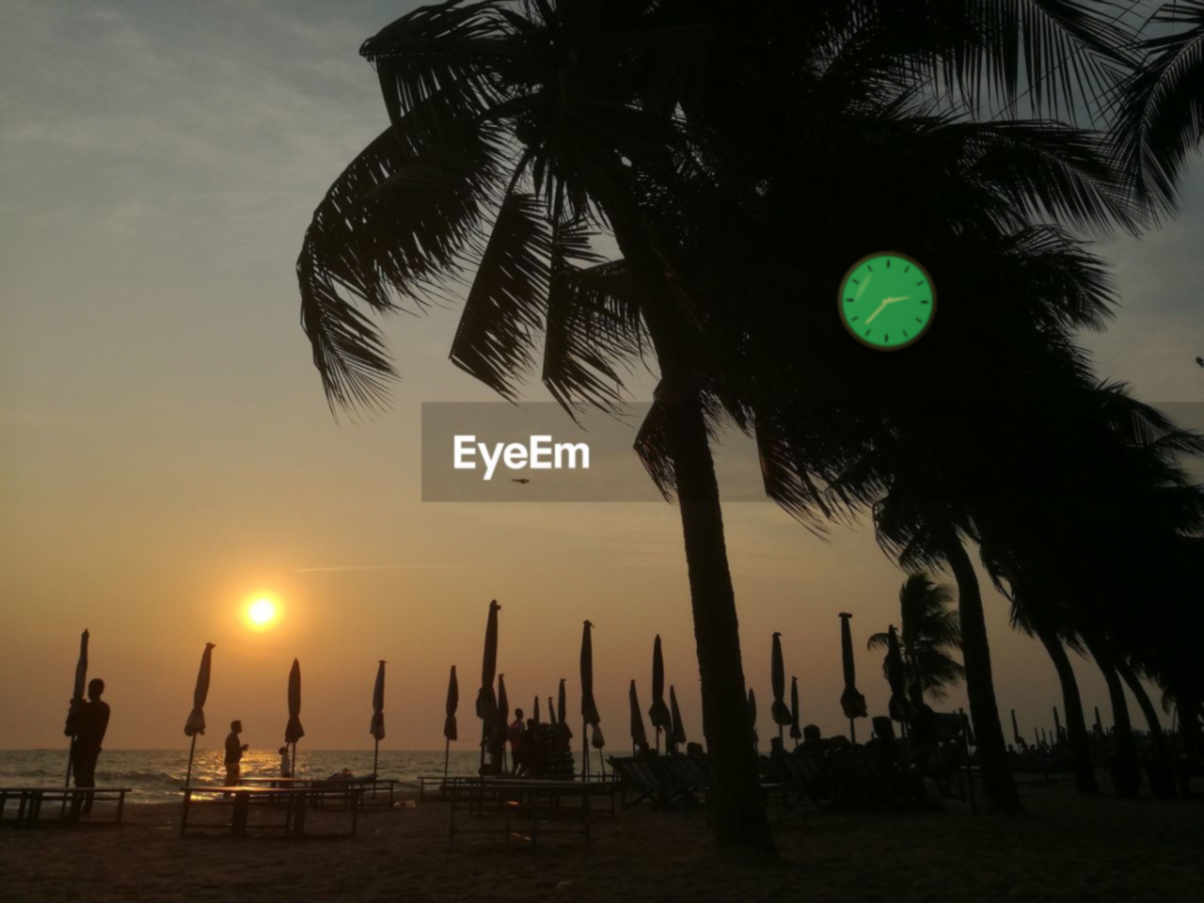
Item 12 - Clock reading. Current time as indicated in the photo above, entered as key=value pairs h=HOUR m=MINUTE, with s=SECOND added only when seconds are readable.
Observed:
h=2 m=37
